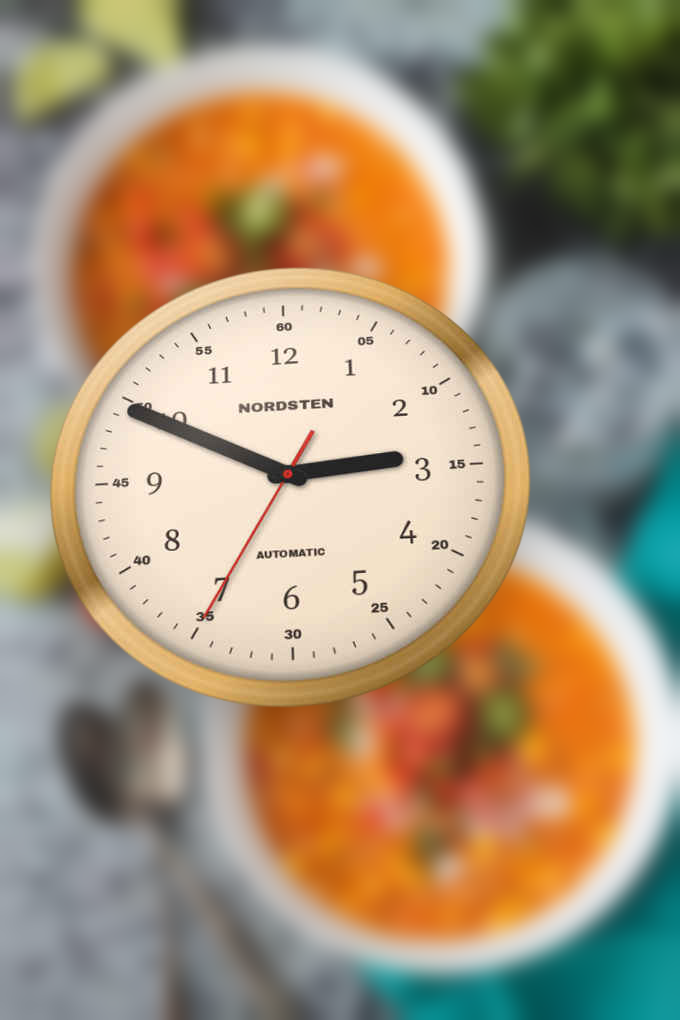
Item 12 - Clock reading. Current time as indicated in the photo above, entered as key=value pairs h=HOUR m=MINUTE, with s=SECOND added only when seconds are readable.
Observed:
h=2 m=49 s=35
